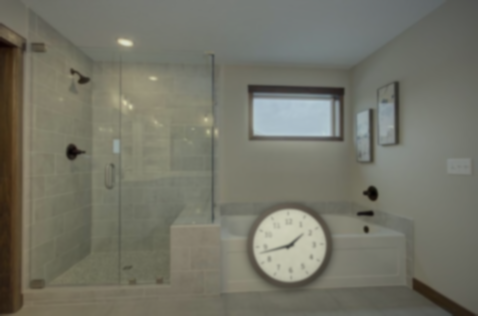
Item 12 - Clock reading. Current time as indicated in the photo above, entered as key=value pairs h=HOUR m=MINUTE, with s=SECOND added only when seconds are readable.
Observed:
h=1 m=43
